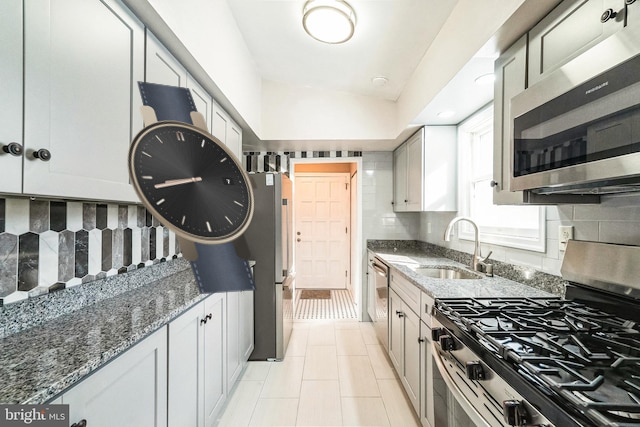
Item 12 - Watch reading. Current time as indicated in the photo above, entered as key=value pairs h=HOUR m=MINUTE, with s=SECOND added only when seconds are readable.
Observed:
h=8 m=43
